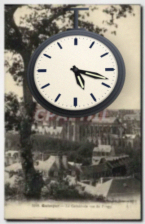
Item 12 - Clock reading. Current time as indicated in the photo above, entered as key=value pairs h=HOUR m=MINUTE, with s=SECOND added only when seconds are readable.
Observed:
h=5 m=18
